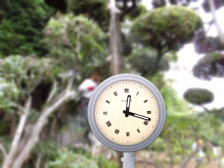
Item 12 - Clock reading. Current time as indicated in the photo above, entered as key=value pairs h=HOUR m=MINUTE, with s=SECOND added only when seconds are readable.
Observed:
h=12 m=18
